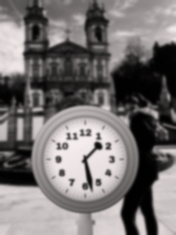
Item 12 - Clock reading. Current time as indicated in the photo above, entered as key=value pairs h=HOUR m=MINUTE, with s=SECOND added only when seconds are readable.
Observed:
h=1 m=28
